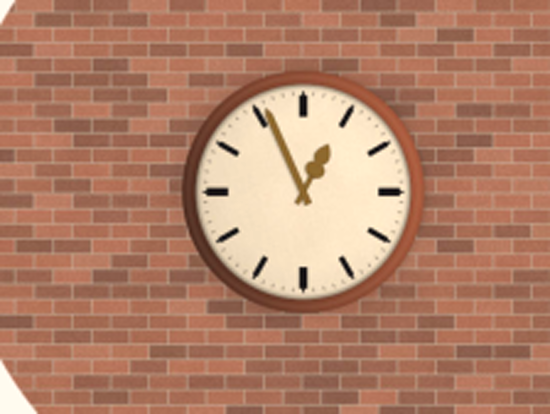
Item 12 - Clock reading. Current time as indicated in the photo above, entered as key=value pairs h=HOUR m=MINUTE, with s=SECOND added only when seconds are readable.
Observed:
h=12 m=56
